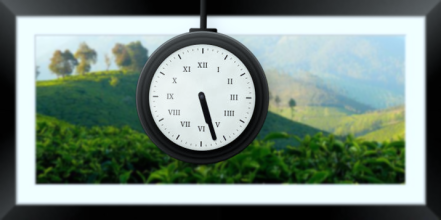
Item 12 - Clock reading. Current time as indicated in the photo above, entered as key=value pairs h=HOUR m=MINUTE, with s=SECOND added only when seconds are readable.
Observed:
h=5 m=27
